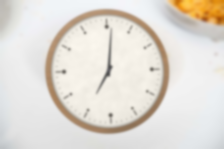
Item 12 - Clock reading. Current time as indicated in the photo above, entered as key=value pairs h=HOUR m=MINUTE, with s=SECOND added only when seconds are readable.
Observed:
h=7 m=1
